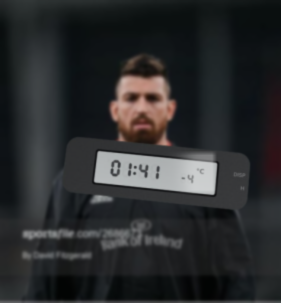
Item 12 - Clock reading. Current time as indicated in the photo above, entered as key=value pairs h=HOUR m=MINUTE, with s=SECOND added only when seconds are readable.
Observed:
h=1 m=41
